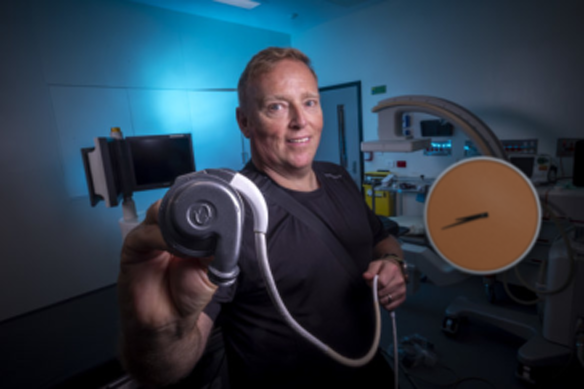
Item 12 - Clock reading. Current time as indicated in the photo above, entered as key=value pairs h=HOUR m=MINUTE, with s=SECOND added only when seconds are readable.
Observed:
h=8 m=42
